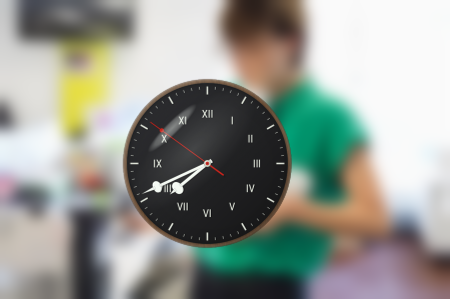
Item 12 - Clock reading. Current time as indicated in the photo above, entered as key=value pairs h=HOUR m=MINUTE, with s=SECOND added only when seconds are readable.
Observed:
h=7 m=40 s=51
